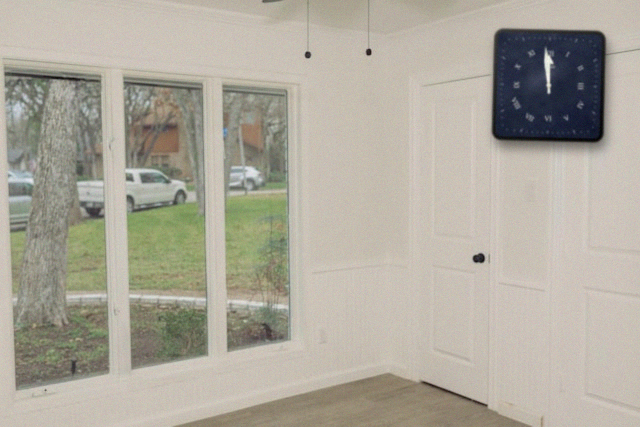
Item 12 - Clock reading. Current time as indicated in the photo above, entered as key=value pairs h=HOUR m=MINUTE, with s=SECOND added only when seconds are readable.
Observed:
h=11 m=59
